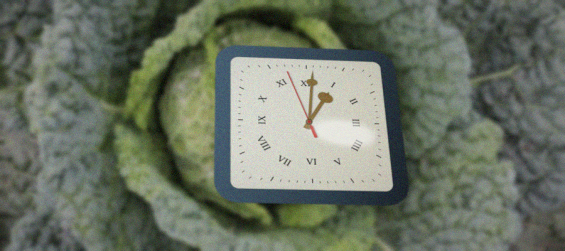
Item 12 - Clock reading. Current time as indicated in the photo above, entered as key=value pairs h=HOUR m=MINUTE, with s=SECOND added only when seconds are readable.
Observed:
h=1 m=0 s=57
